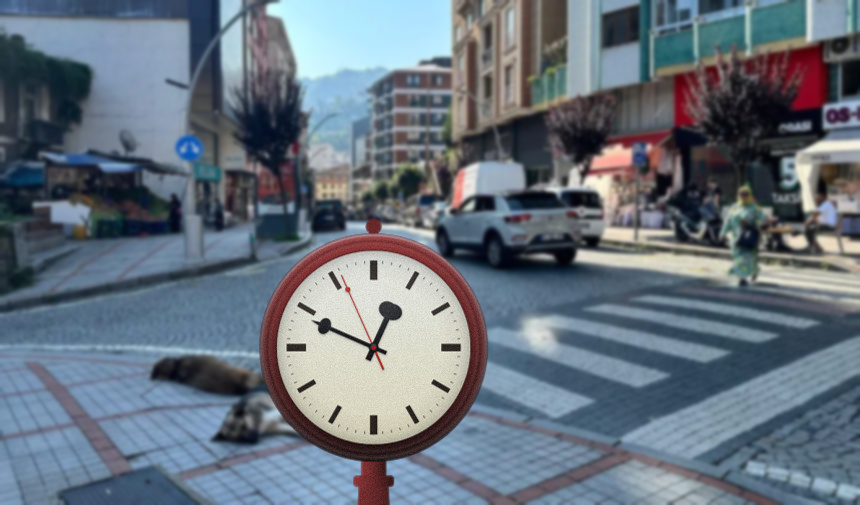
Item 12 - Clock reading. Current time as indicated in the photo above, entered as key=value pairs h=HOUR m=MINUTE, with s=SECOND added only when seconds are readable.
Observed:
h=12 m=48 s=56
